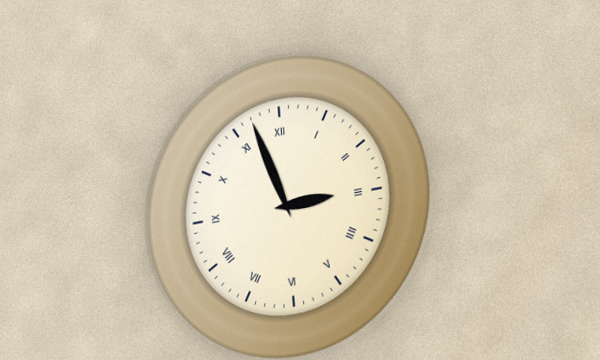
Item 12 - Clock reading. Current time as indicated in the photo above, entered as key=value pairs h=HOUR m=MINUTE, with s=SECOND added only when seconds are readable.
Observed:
h=2 m=57
